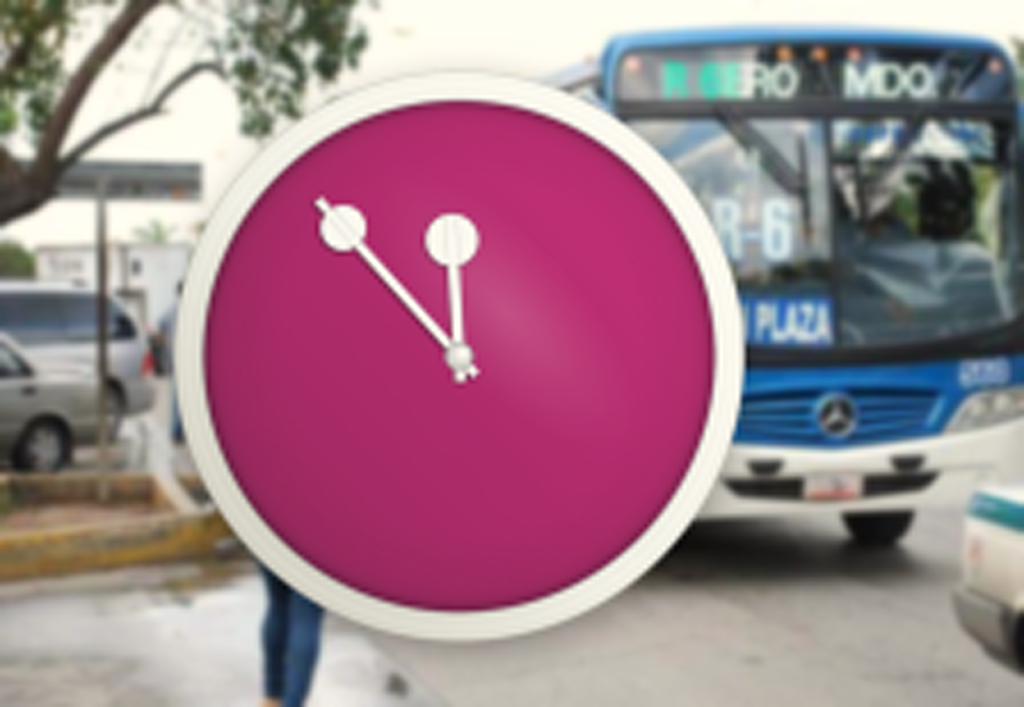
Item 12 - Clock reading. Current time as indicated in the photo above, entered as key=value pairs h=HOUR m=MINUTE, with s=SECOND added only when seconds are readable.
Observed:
h=11 m=53
